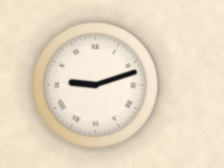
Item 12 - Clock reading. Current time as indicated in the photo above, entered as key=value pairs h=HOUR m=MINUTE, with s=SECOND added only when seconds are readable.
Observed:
h=9 m=12
